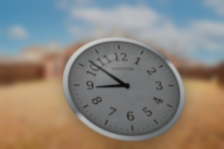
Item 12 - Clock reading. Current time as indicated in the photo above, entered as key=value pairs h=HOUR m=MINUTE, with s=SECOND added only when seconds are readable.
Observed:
h=8 m=52
